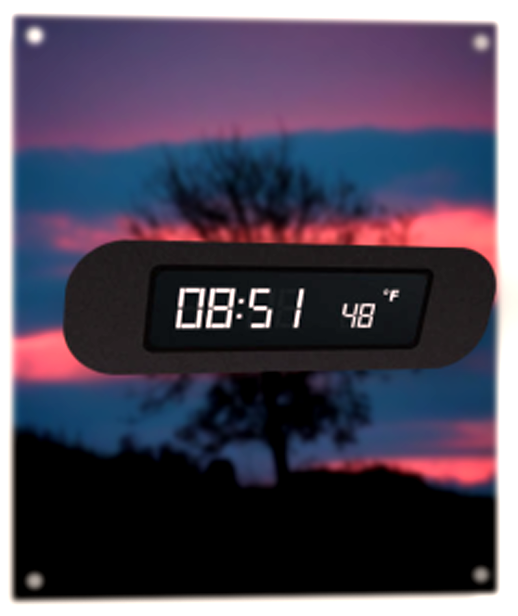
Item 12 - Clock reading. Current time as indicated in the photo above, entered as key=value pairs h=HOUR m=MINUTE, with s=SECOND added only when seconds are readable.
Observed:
h=8 m=51
